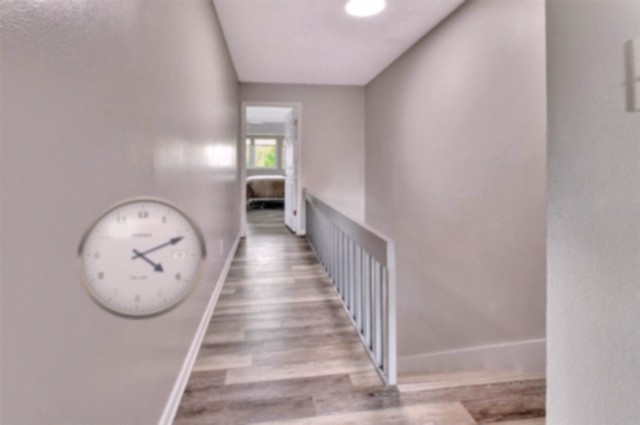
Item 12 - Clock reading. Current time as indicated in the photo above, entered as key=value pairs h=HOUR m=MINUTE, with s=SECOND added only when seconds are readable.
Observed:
h=4 m=11
